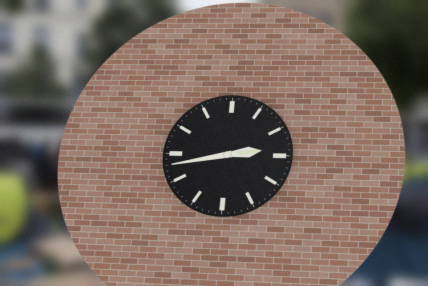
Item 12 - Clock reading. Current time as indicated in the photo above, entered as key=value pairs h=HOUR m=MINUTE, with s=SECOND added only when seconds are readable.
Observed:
h=2 m=43
